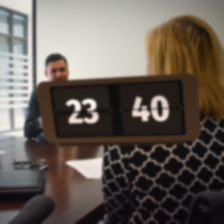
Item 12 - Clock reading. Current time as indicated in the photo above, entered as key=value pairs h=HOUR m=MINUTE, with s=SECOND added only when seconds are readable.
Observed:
h=23 m=40
